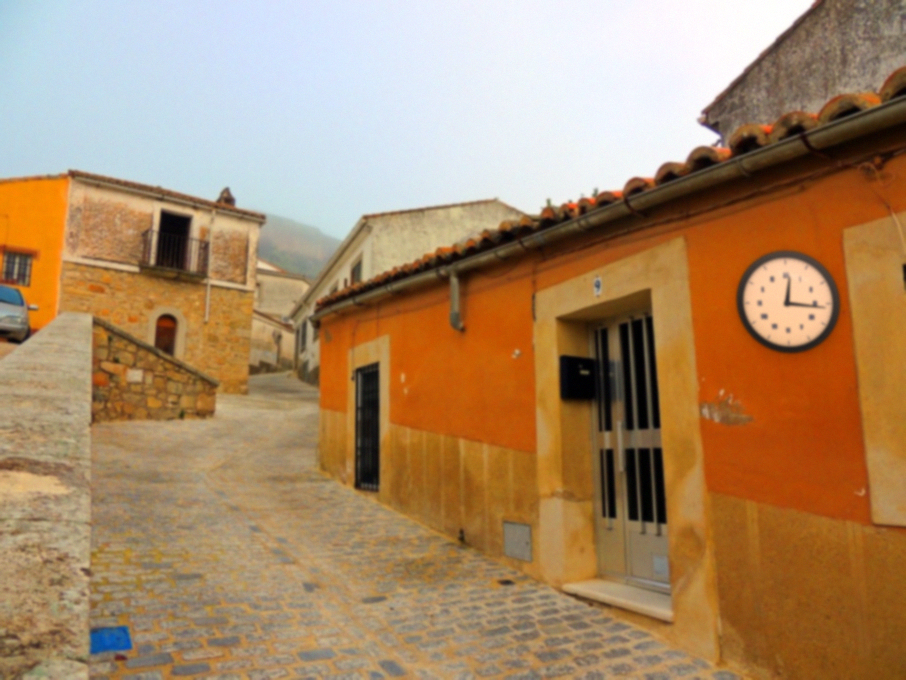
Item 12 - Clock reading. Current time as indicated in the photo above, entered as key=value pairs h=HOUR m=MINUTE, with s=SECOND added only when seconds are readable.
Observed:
h=12 m=16
